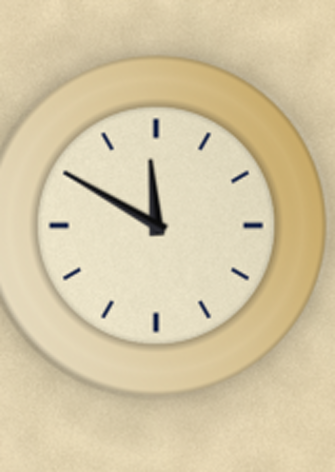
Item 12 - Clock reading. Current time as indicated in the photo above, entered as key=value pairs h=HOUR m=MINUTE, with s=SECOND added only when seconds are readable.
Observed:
h=11 m=50
